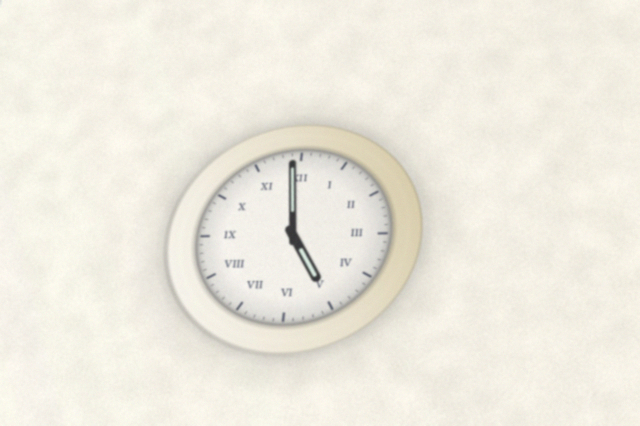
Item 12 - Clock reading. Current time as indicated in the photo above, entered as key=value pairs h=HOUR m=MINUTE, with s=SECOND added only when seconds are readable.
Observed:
h=4 m=59
